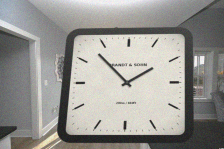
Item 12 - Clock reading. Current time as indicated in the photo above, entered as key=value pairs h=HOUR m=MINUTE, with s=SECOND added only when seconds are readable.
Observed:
h=1 m=53
